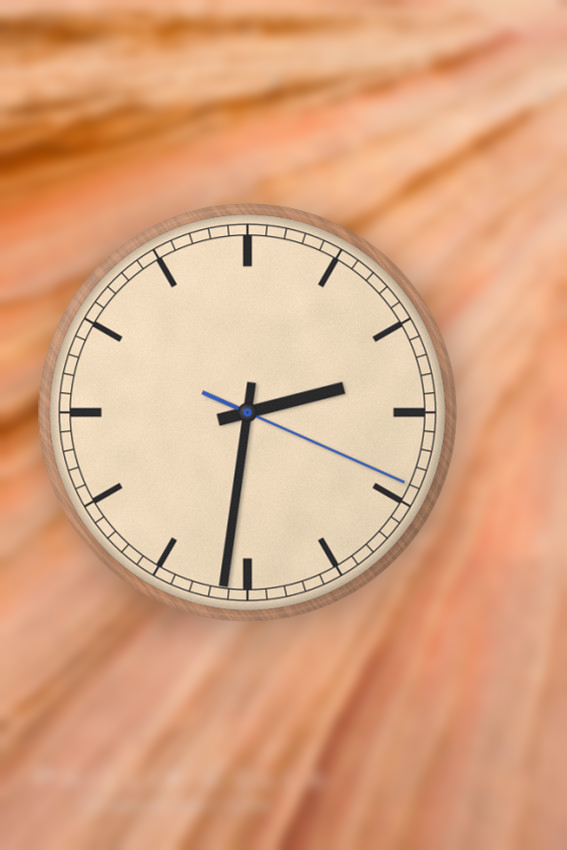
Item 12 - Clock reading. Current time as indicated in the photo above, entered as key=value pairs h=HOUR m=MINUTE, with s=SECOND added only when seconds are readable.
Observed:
h=2 m=31 s=19
